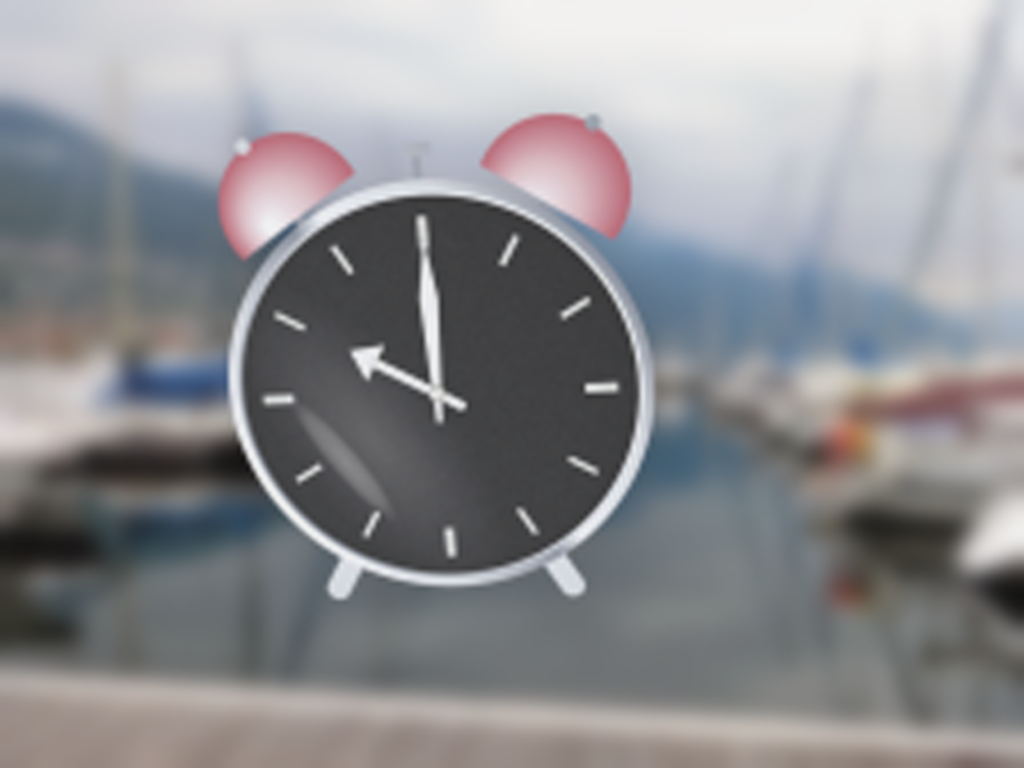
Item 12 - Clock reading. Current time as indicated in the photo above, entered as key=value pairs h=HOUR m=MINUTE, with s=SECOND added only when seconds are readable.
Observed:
h=10 m=0
